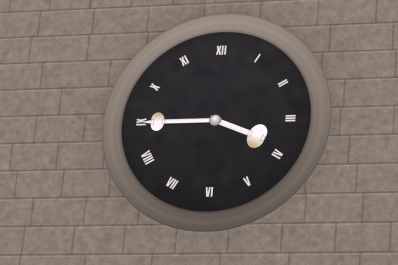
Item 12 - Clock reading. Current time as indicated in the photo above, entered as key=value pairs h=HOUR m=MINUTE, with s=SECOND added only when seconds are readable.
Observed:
h=3 m=45
